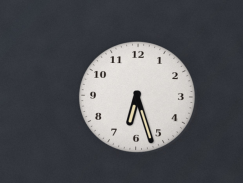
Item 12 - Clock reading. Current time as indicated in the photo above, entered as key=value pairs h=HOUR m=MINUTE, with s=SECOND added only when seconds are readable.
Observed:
h=6 m=27
